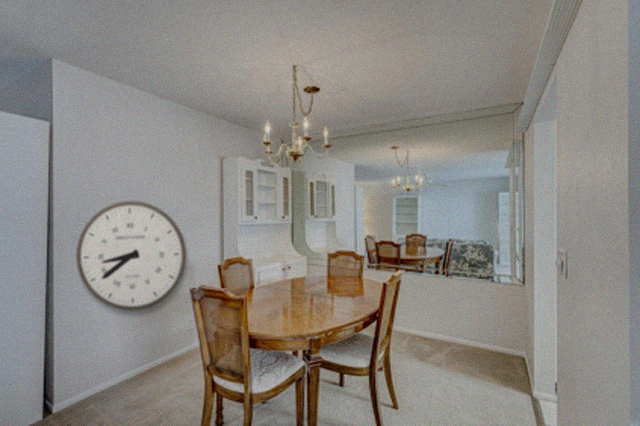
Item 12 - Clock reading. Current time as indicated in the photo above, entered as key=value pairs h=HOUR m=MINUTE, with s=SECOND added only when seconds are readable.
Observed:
h=8 m=39
